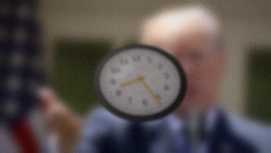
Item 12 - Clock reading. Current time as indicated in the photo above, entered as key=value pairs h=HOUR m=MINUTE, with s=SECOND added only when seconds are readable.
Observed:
h=8 m=26
